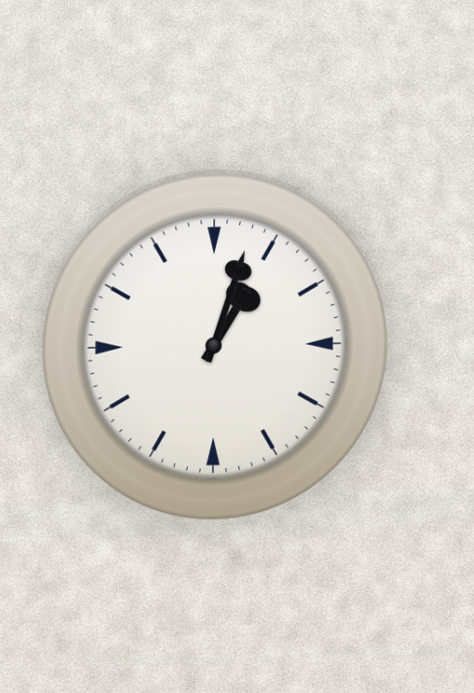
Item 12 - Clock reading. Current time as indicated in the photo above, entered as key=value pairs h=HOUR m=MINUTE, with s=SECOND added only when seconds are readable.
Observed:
h=1 m=3
